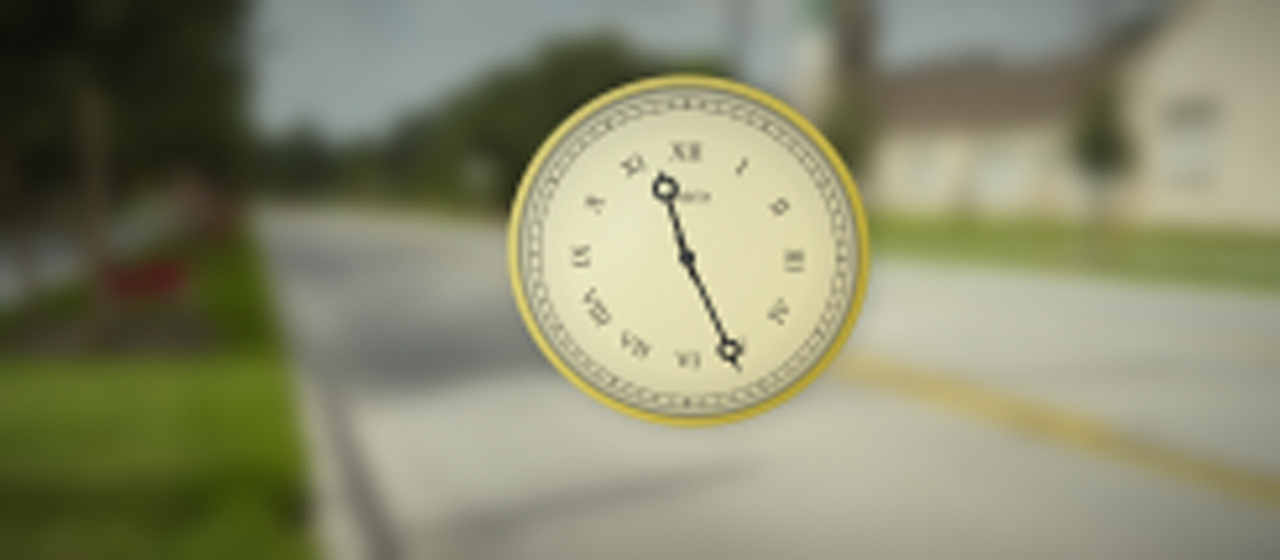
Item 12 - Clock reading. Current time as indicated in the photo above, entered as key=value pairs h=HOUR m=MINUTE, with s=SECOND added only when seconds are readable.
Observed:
h=11 m=26
